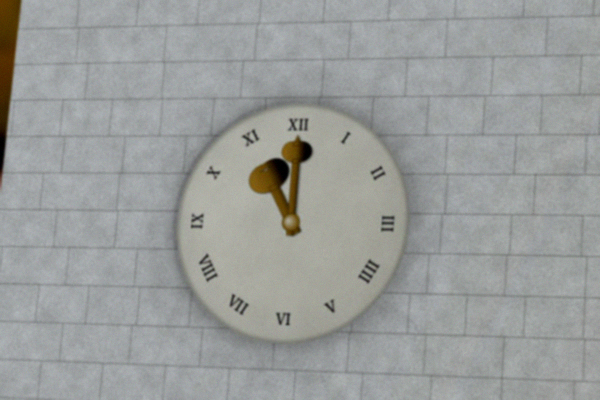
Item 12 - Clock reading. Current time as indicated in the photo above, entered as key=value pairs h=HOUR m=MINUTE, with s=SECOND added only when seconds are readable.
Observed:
h=11 m=0
